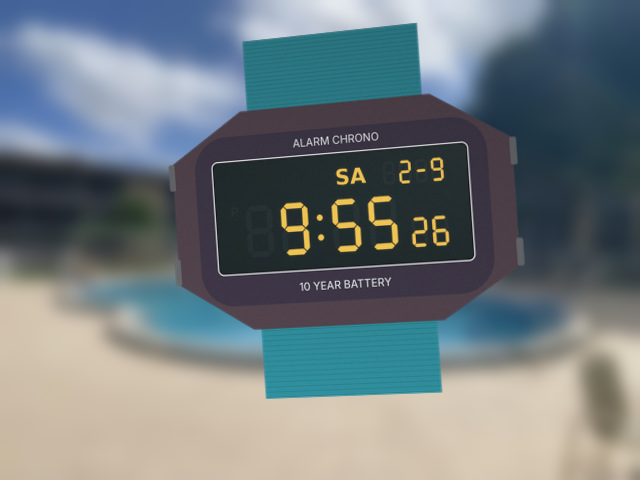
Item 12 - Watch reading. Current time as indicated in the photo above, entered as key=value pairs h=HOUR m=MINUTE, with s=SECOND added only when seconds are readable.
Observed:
h=9 m=55 s=26
